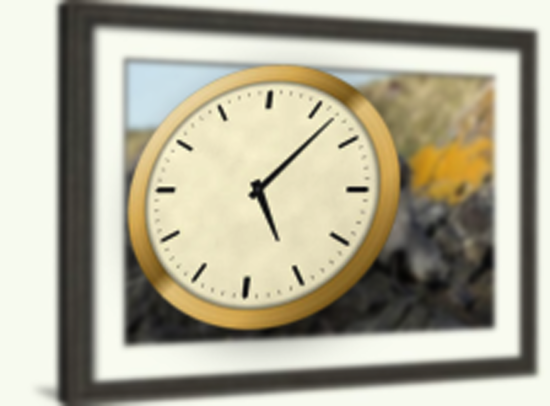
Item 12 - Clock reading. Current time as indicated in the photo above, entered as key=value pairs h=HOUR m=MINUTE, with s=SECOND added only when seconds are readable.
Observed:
h=5 m=7
